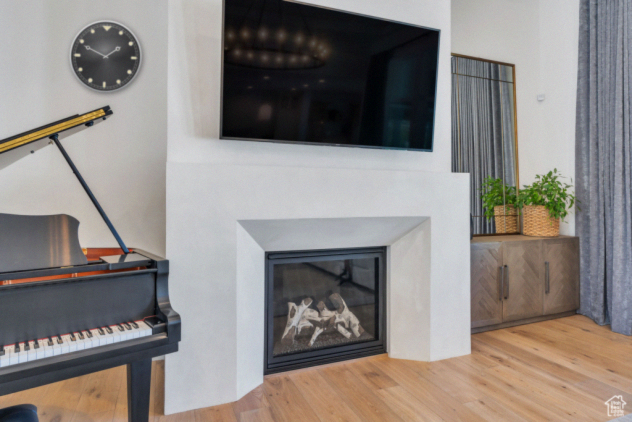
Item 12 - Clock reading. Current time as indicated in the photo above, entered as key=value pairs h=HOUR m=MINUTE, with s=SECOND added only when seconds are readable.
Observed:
h=1 m=49
